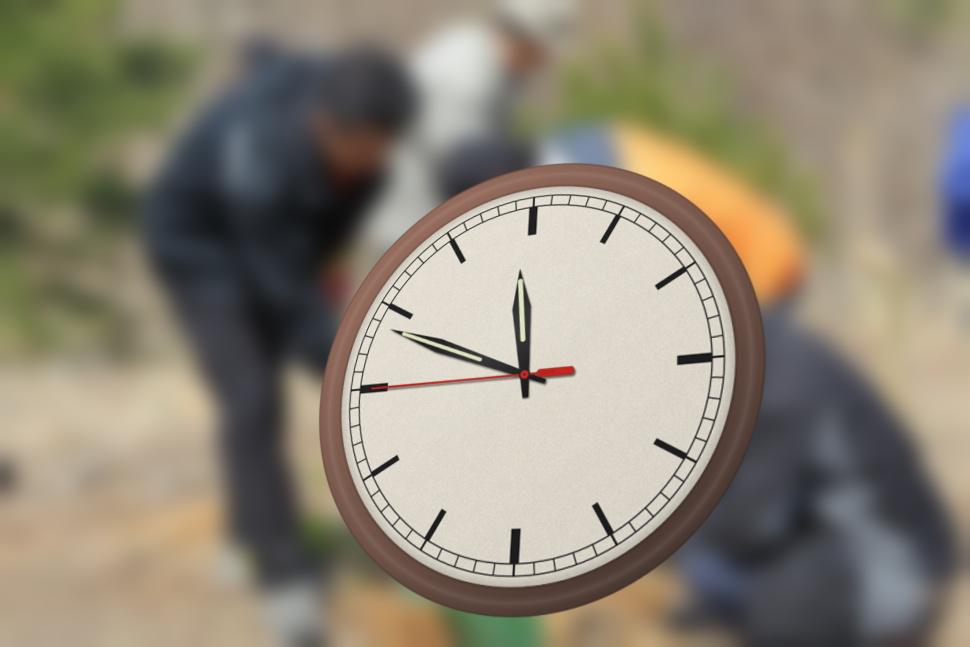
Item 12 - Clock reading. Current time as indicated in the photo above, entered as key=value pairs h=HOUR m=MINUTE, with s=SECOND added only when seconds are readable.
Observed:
h=11 m=48 s=45
